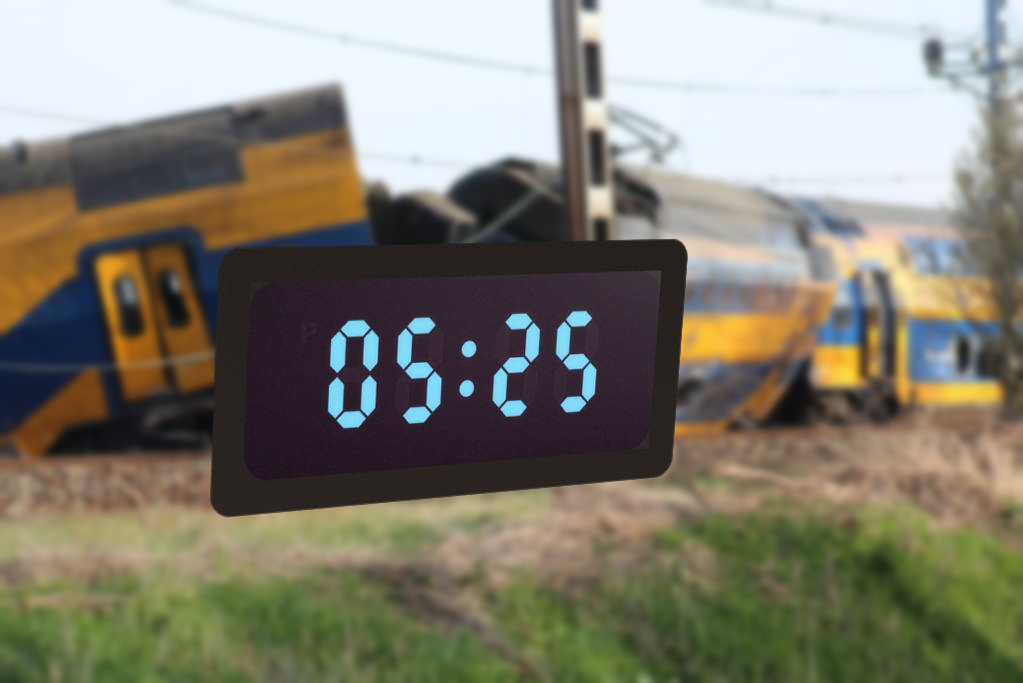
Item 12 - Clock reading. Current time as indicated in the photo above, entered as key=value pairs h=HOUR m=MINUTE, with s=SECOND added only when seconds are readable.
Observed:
h=5 m=25
